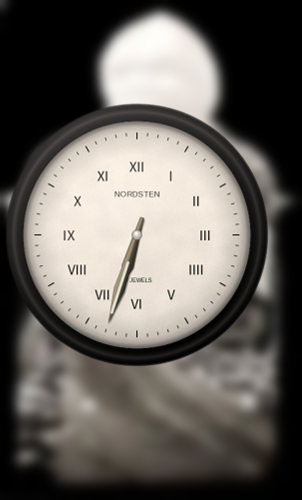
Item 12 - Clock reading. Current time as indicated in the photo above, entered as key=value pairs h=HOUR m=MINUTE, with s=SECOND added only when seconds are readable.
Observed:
h=6 m=33
